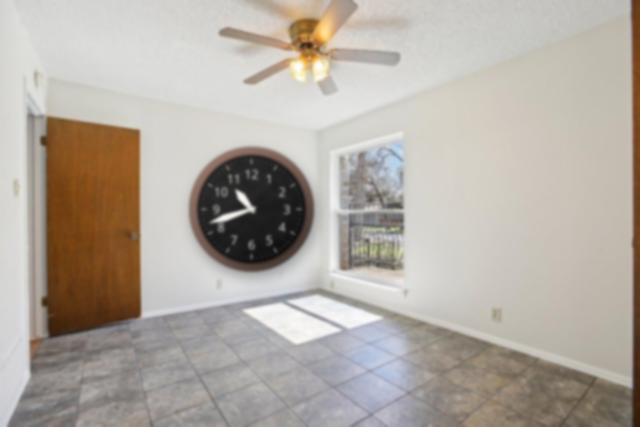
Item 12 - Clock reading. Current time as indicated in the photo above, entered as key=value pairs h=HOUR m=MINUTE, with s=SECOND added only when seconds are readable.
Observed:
h=10 m=42
